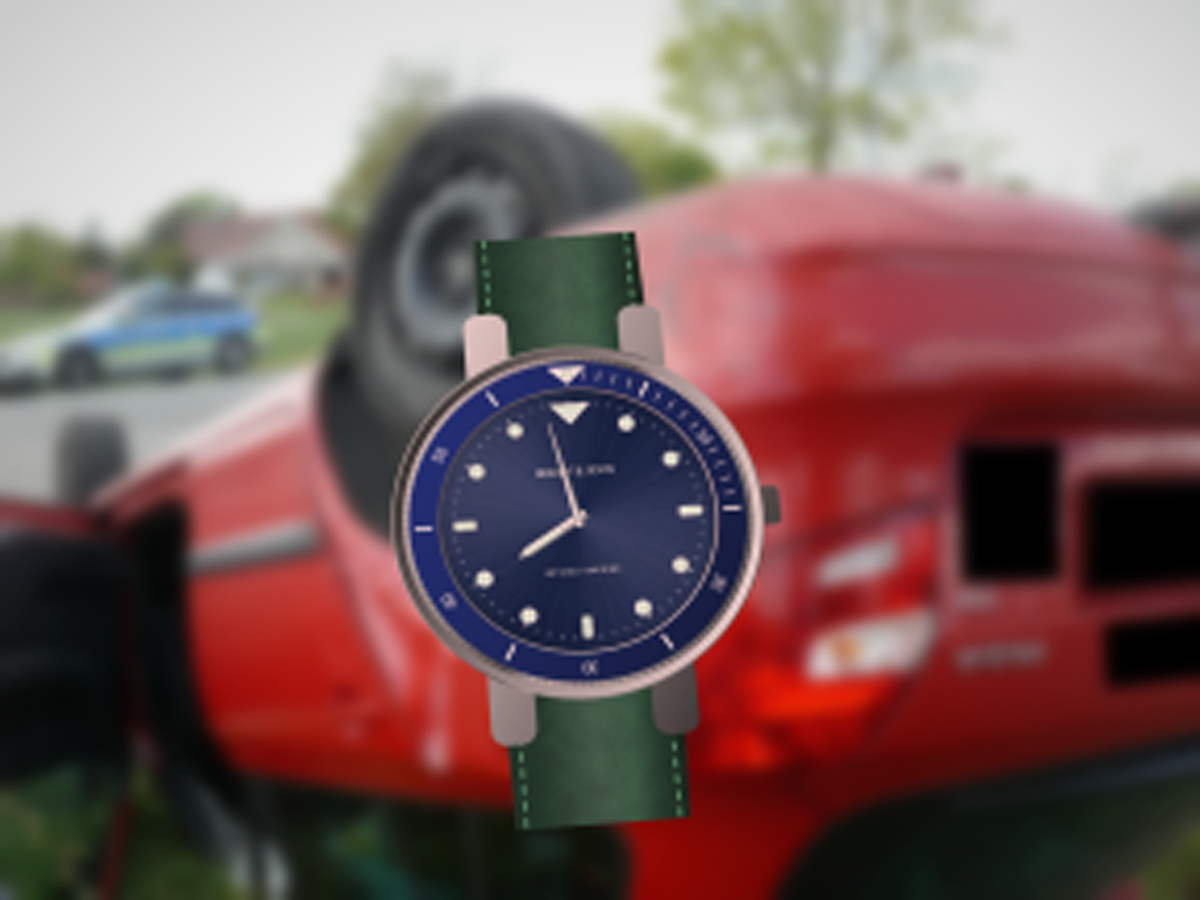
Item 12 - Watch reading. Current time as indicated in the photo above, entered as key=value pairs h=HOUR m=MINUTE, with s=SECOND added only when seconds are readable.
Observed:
h=7 m=58
